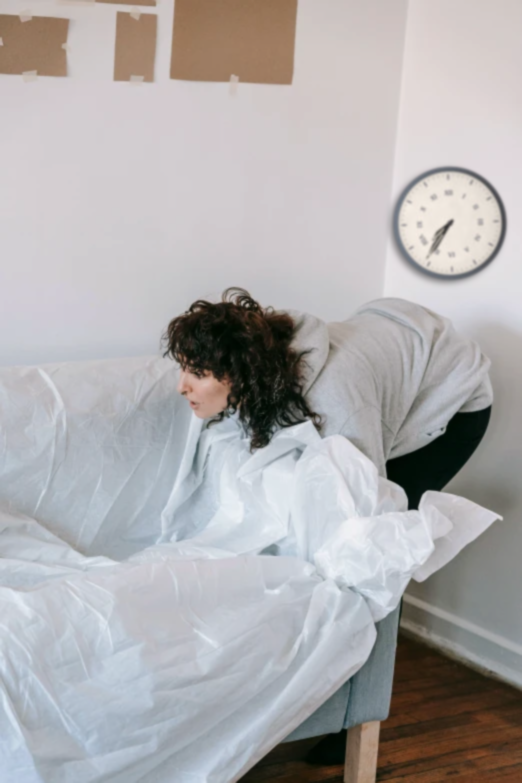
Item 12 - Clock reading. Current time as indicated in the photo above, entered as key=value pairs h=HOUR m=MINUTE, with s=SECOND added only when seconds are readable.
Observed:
h=7 m=36
